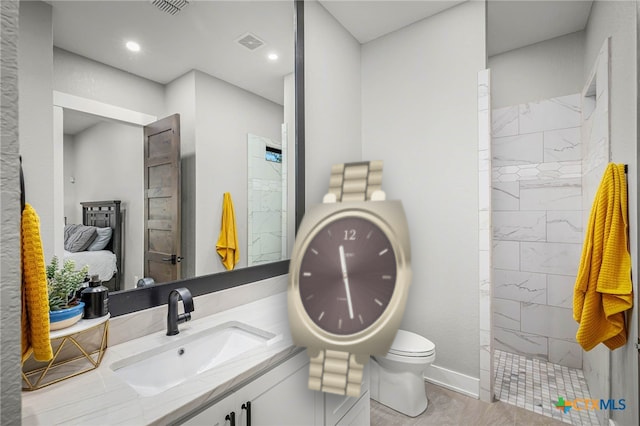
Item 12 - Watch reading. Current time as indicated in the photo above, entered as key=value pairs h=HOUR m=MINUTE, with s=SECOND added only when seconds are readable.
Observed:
h=11 m=27
